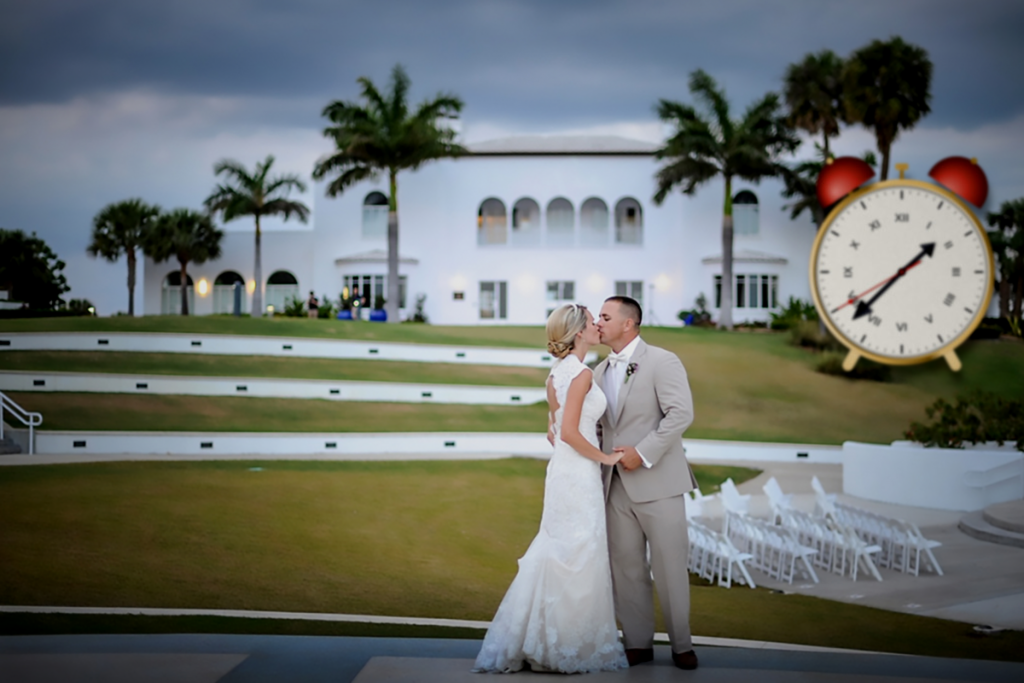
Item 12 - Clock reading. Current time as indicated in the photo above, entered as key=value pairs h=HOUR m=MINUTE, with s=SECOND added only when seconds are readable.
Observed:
h=1 m=37 s=40
